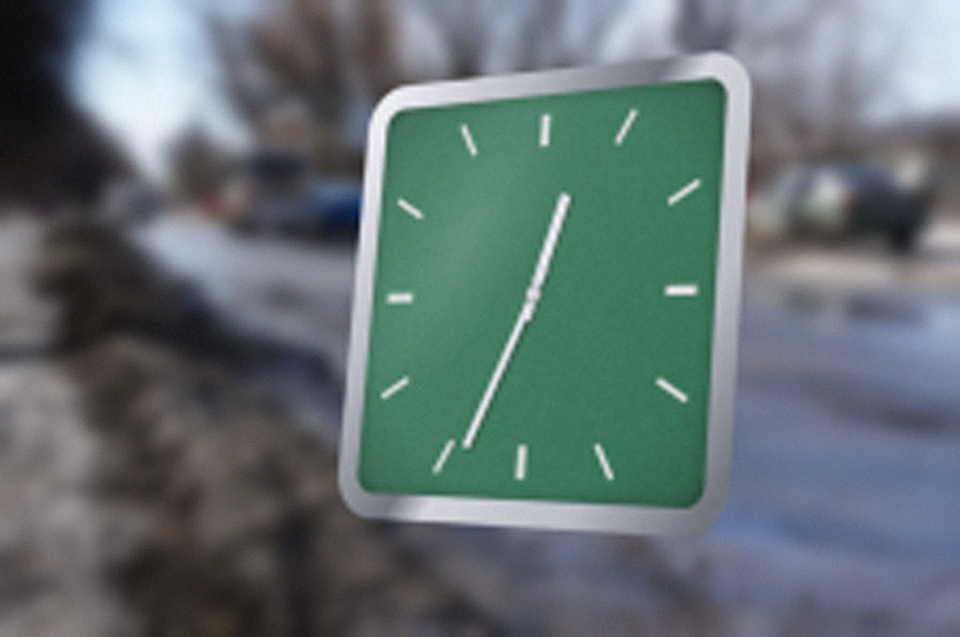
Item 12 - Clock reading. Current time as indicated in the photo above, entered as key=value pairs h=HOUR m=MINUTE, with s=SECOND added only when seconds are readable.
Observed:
h=12 m=34
